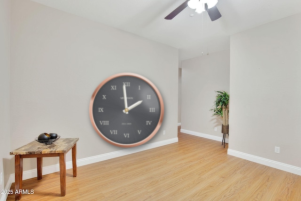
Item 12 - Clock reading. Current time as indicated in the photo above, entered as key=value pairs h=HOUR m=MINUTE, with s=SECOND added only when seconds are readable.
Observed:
h=1 m=59
